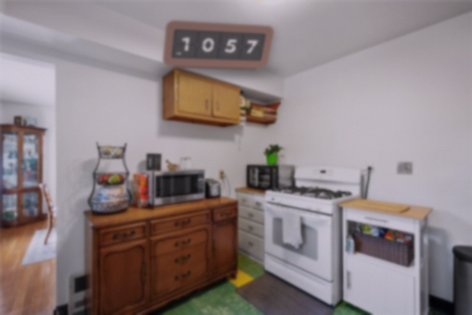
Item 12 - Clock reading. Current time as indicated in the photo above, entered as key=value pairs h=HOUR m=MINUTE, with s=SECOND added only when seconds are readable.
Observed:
h=10 m=57
